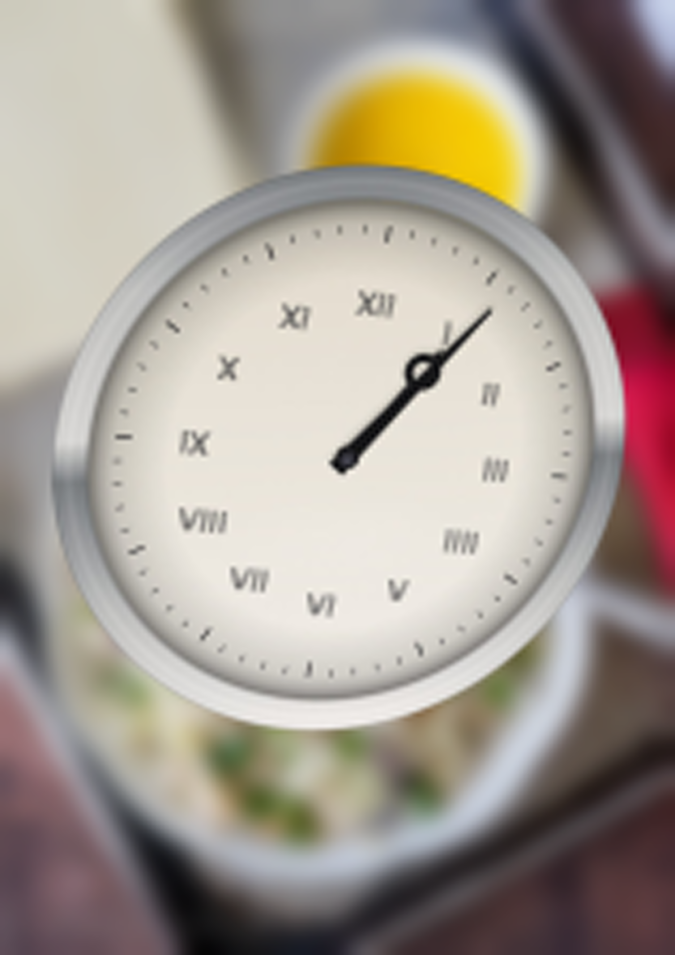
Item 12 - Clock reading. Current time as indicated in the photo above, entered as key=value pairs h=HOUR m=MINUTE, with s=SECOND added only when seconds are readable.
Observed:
h=1 m=6
